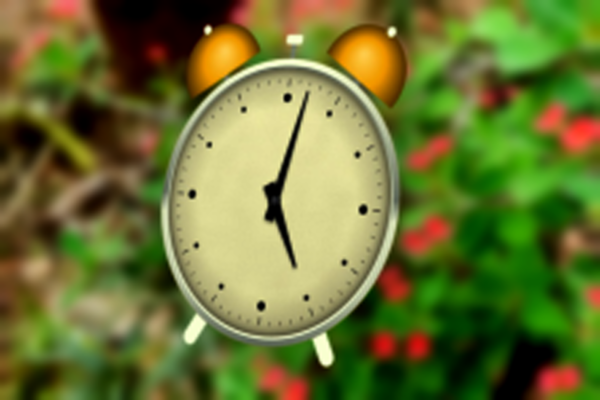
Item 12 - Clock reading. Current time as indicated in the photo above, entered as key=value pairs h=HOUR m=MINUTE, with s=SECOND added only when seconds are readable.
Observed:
h=5 m=2
